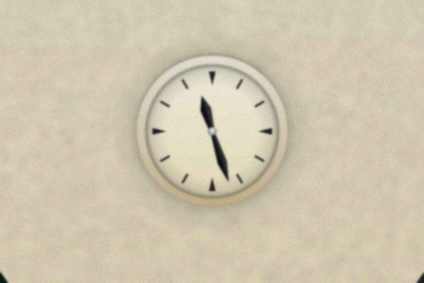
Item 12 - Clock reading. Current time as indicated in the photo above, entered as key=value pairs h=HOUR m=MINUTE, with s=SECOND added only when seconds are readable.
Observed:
h=11 m=27
